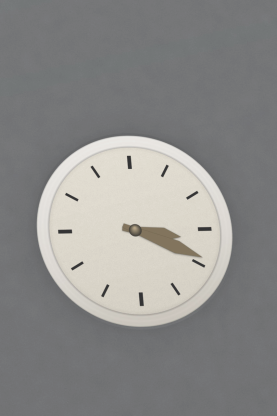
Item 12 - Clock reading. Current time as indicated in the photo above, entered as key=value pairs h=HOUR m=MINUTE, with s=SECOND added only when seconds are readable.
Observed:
h=3 m=19
